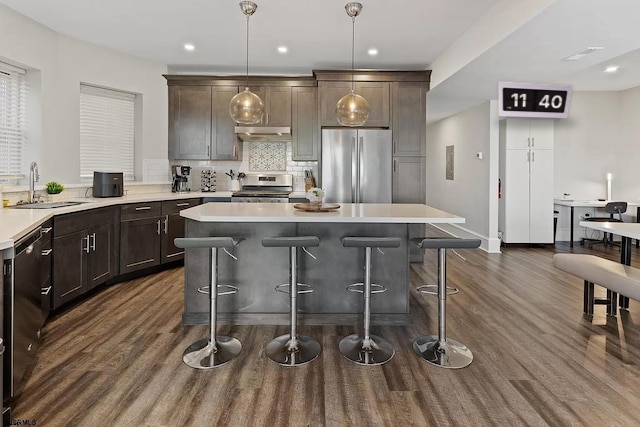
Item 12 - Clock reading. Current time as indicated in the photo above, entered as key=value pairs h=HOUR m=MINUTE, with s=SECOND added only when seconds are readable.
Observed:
h=11 m=40
